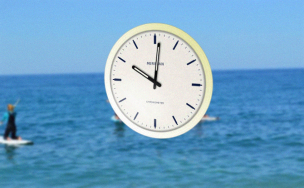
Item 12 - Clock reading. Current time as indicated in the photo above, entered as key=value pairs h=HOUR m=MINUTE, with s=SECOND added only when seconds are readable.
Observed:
h=10 m=1
